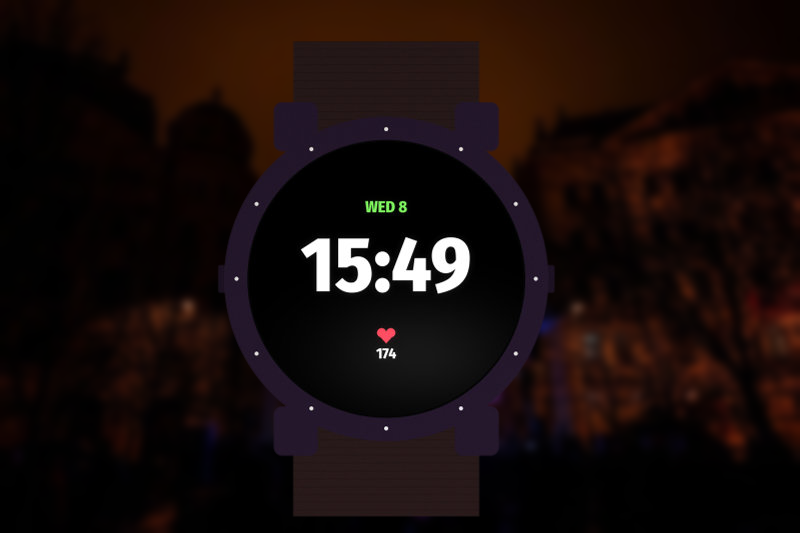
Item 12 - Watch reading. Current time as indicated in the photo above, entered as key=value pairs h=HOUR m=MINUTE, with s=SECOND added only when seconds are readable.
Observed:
h=15 m=49
